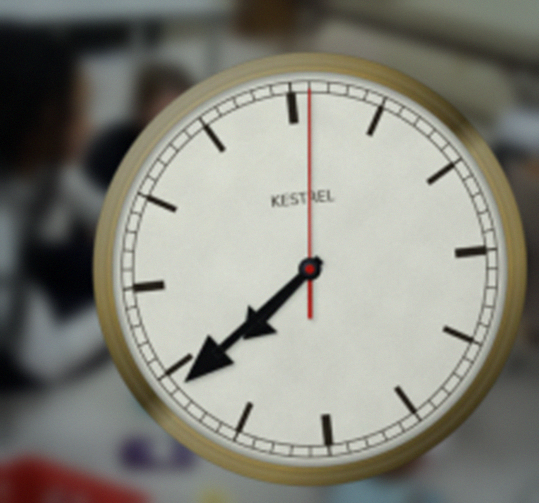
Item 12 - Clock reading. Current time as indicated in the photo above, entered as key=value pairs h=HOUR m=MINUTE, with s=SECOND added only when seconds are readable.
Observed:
h=7 m=39 s=1
